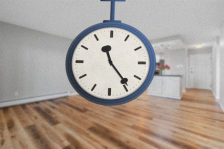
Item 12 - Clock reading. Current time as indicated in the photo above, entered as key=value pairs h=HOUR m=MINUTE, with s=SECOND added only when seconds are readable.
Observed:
h=11 m=24
